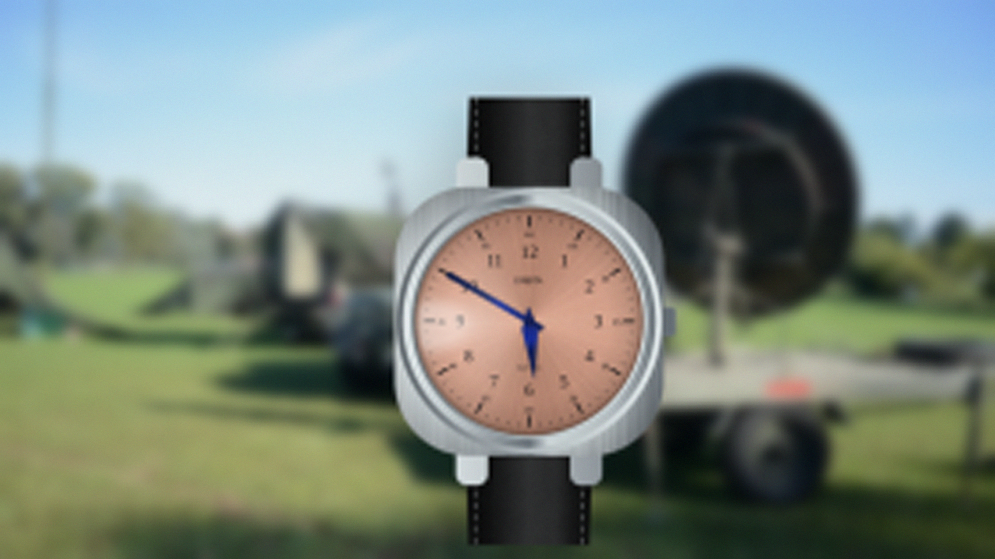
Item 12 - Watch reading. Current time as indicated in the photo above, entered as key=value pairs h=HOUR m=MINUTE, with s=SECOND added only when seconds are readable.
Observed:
h=5 m=50
